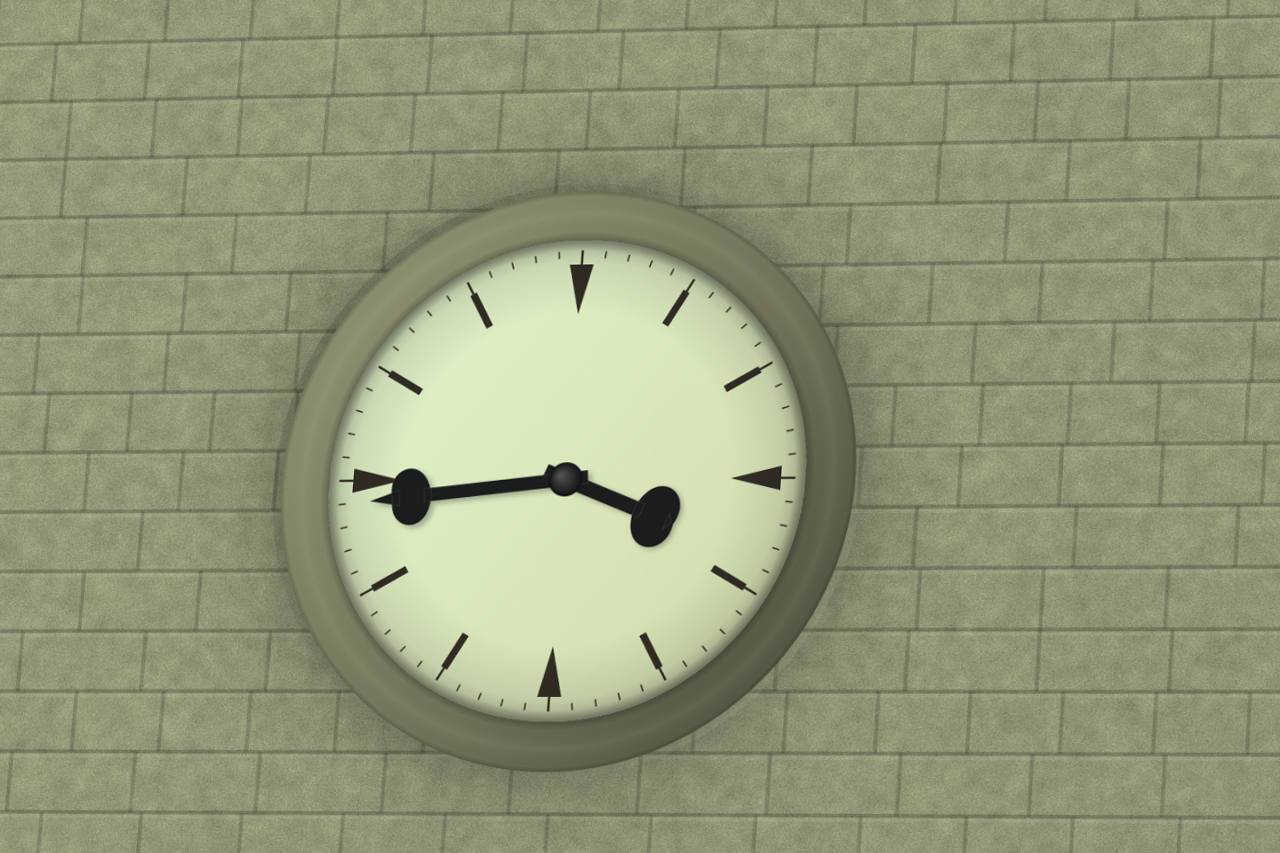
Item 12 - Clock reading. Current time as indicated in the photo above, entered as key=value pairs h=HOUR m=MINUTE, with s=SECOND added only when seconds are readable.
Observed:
h=3 m=44
